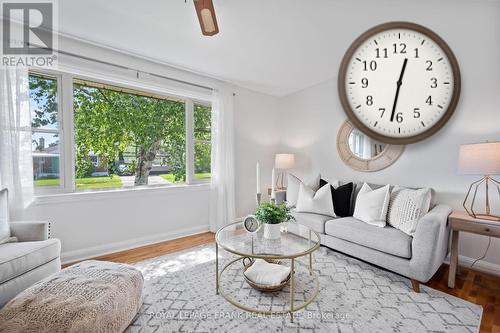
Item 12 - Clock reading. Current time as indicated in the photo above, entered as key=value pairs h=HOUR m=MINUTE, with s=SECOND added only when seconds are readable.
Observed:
h=12 m=32
